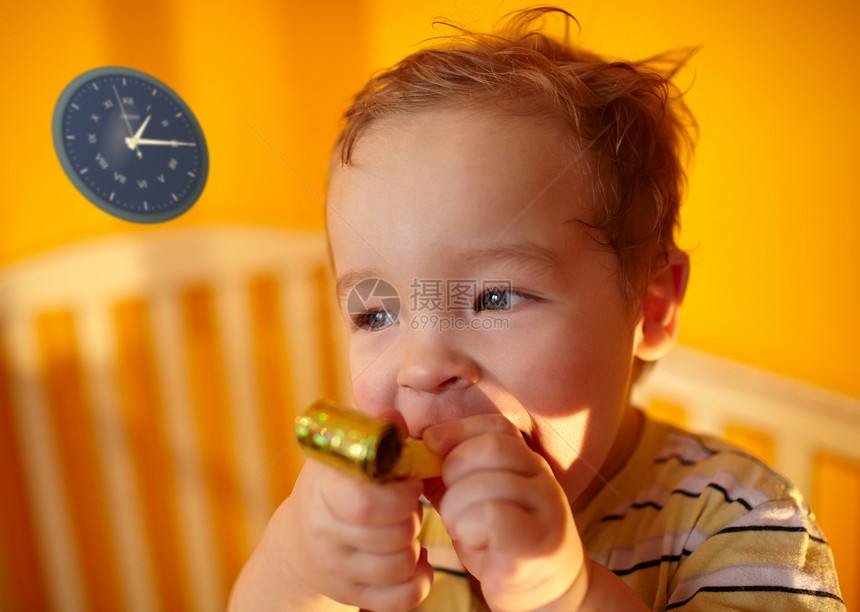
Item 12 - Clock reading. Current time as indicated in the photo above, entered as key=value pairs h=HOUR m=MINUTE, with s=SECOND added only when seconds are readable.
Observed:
h=1 m=14 s=58
